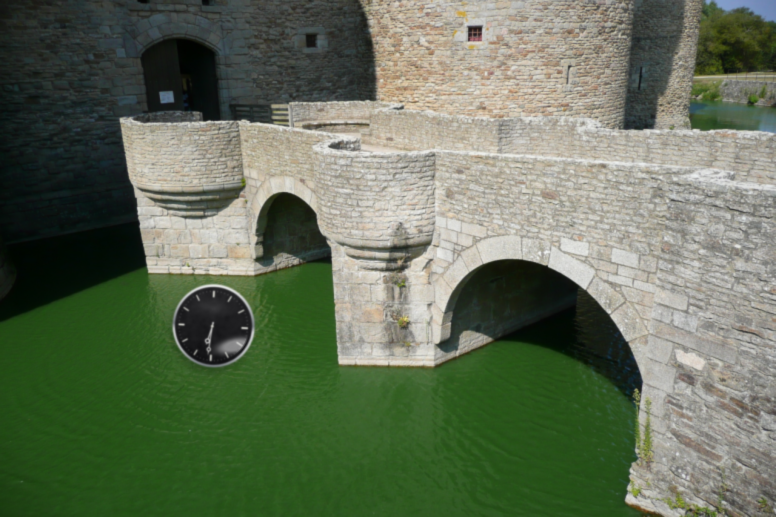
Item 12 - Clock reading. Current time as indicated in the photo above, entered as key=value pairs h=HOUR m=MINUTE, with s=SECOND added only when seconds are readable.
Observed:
h=6 m=31
